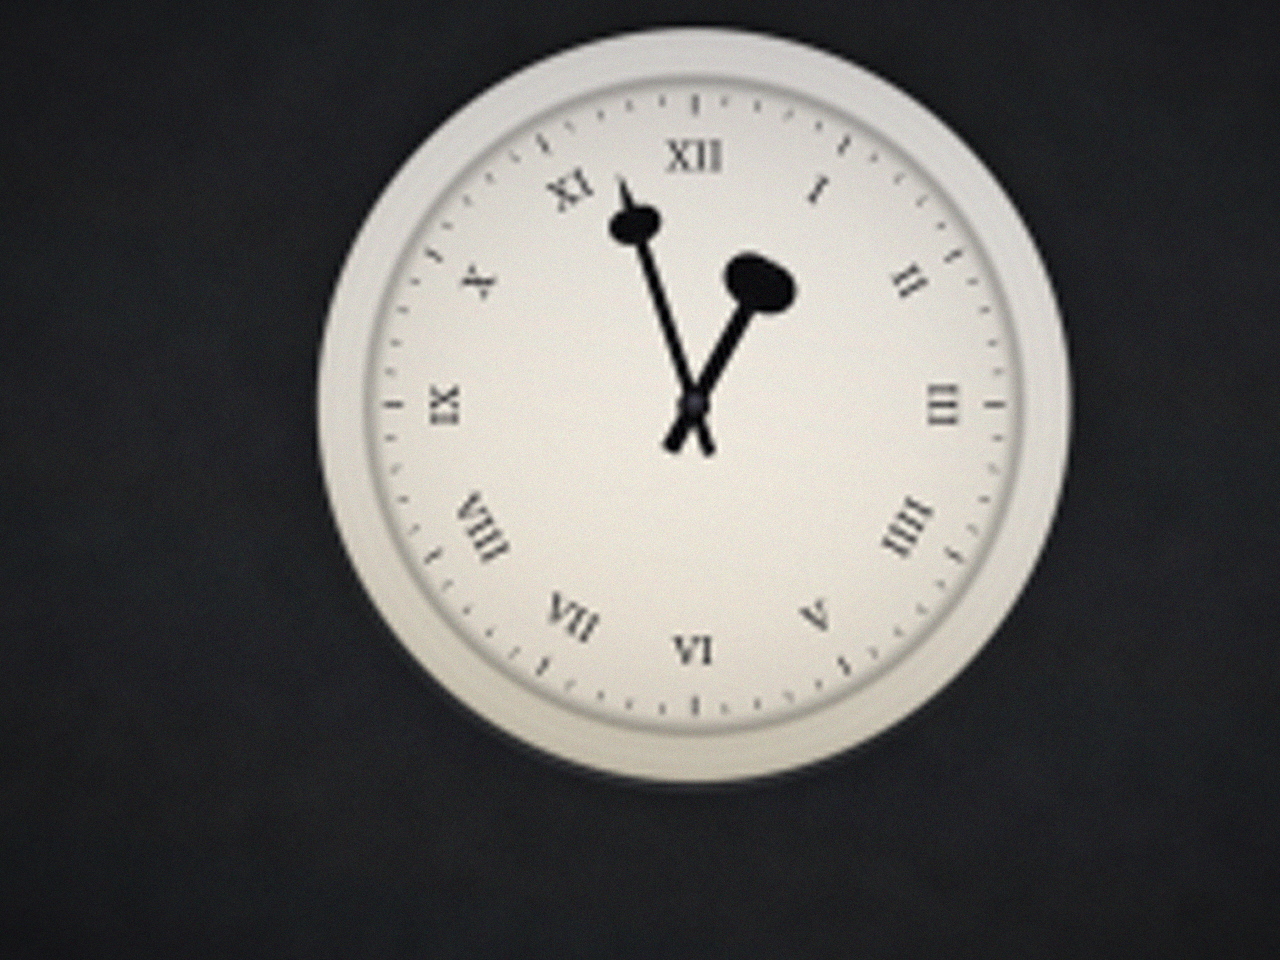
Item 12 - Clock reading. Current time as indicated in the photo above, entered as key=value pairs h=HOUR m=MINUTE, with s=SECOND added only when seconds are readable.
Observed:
h=12 m=57
